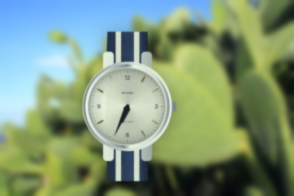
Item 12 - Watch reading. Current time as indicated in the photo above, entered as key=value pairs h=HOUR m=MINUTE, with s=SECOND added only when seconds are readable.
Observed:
h=6 m=34
